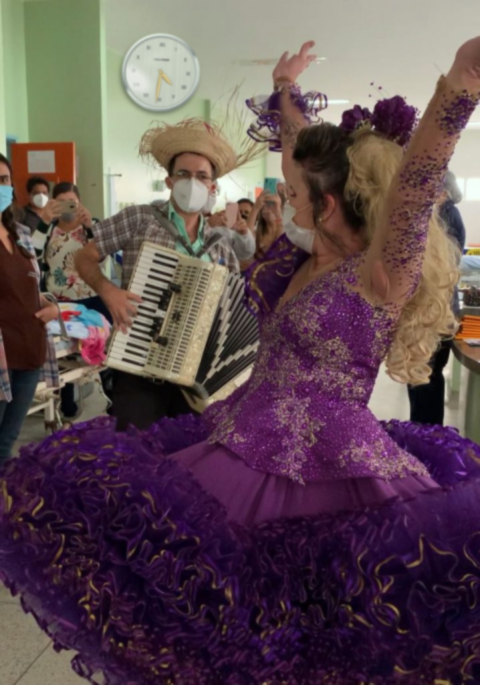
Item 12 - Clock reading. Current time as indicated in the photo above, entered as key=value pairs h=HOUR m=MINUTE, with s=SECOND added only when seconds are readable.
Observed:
h=4 m=31
